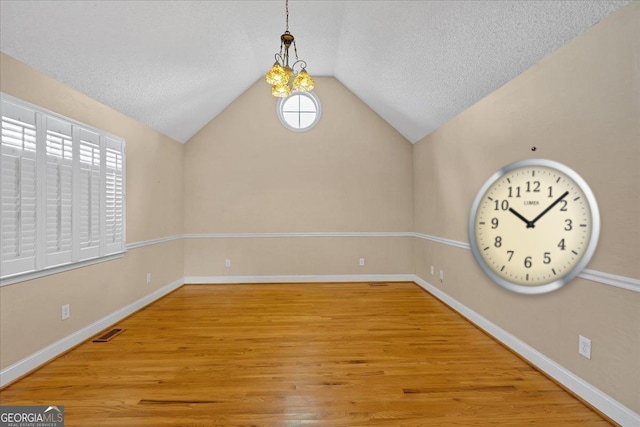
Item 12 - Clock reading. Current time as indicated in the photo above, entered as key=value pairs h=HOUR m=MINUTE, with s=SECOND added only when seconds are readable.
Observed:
h=10 m=8
